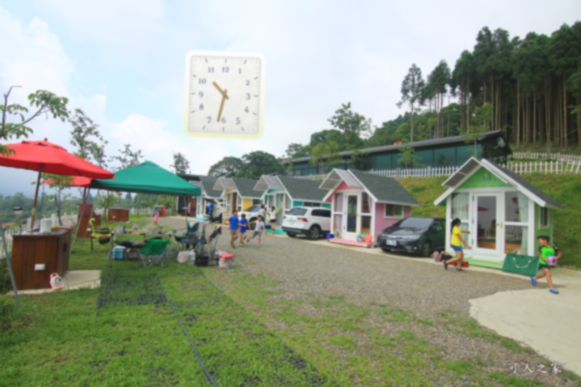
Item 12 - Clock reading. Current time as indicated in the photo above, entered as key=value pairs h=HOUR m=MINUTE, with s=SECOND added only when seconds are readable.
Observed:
h=10 m=32
